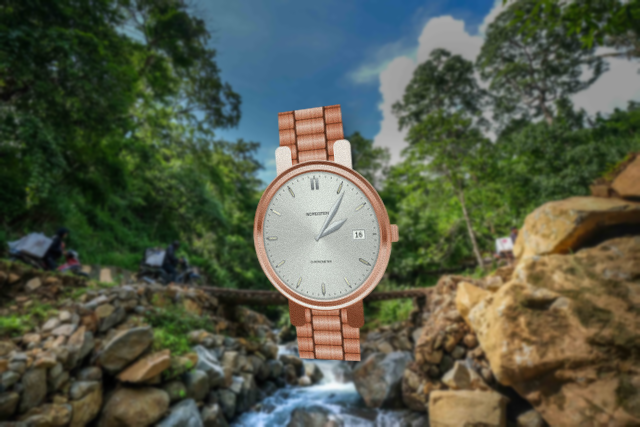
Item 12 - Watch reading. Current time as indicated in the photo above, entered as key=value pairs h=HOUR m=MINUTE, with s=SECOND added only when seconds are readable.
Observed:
h=2 m=6
